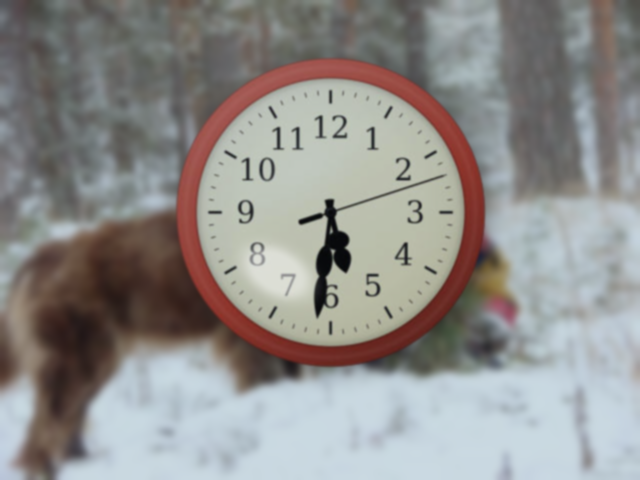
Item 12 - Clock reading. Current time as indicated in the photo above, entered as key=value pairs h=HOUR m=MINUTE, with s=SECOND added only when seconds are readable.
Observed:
h=5 m=31 s=12
